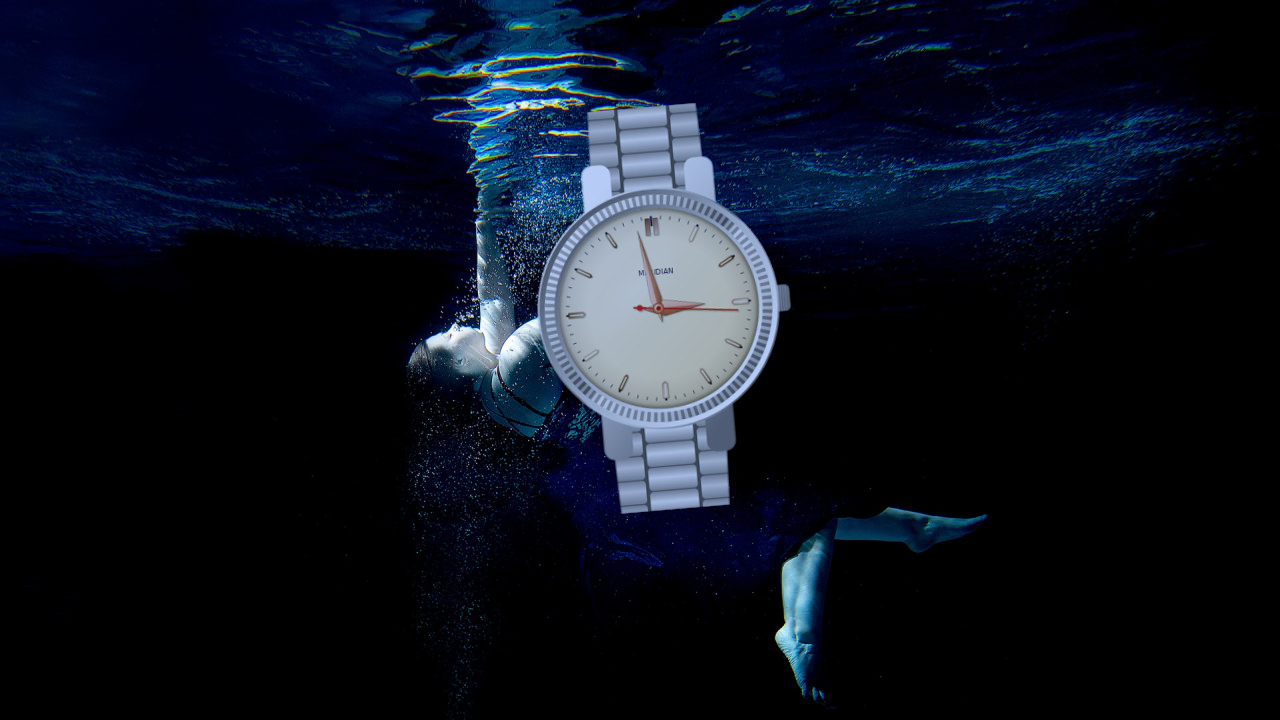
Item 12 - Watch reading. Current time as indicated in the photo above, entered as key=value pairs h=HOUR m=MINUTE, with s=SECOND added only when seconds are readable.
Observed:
h=2 m=58 s=16
